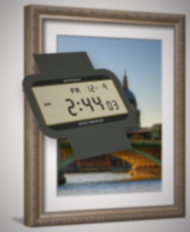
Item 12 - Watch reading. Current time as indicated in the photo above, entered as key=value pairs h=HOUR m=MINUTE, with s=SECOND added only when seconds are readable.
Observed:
h=2 m=44 s=3
